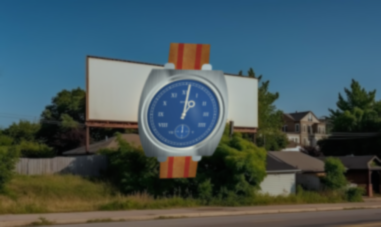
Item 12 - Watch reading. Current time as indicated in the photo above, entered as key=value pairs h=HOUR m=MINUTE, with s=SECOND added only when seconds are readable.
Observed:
h=1 m=1
